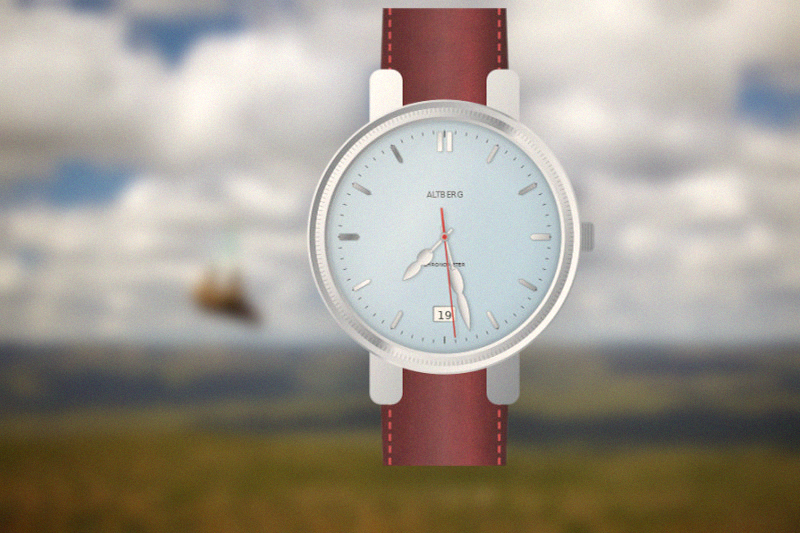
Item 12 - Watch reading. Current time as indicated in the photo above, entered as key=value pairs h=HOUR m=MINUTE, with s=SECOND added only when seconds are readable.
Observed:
h=7 m=27 s=29
